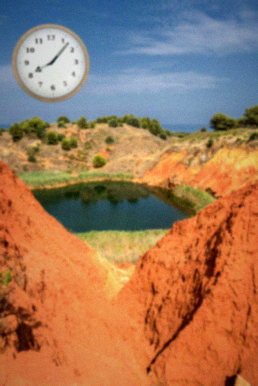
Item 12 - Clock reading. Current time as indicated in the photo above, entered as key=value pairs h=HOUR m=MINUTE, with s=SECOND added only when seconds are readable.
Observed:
h=8 m=7
